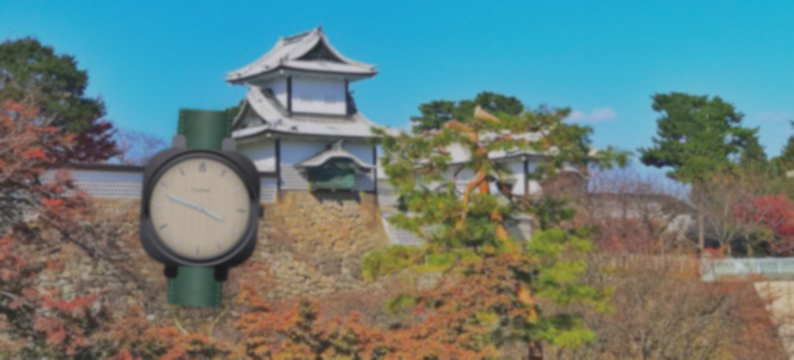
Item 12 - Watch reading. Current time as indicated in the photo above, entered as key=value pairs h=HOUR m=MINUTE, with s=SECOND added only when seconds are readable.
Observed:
h=3 m=48
